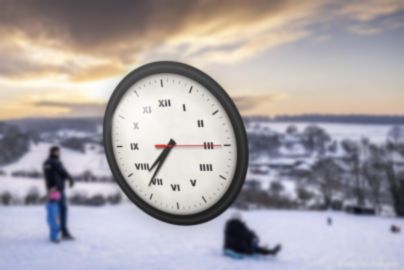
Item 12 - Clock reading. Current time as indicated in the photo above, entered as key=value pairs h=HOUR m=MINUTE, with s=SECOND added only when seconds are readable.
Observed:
h=7 m=36 s=15
